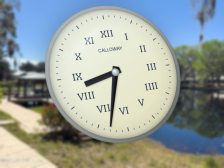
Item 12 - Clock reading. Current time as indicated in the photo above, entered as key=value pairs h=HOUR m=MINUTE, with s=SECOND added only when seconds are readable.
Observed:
h=8 m=33
